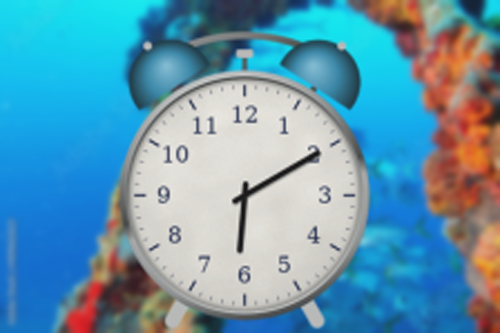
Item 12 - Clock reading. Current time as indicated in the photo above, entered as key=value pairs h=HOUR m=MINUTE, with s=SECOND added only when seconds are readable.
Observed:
h=6 m=10
